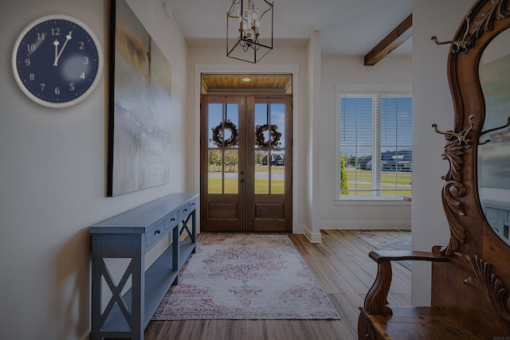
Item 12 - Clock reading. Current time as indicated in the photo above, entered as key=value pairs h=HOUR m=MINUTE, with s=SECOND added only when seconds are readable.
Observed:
h=12 m=5
